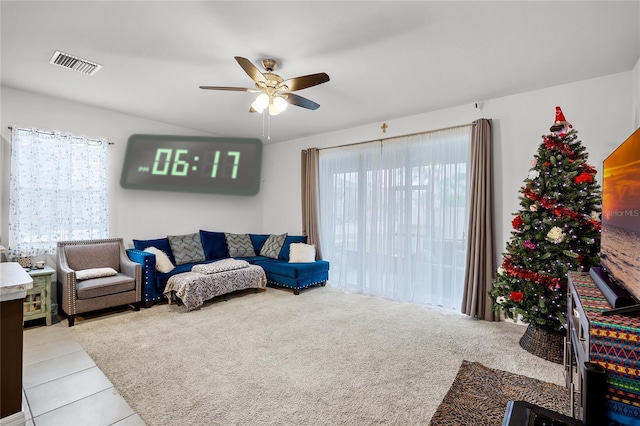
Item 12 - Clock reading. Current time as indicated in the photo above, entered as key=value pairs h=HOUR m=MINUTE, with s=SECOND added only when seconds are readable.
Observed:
h=6 m=17
